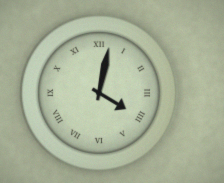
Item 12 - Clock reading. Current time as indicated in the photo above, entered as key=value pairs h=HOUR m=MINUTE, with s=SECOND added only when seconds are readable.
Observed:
h=4 m=2
